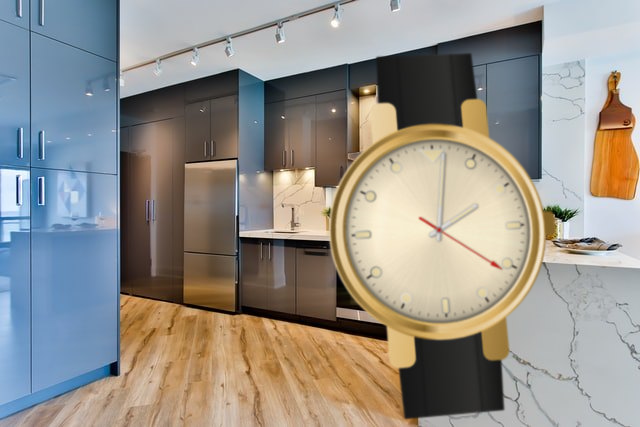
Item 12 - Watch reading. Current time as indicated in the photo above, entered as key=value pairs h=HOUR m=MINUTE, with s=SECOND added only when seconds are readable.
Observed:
h=2 m=1 s=21
